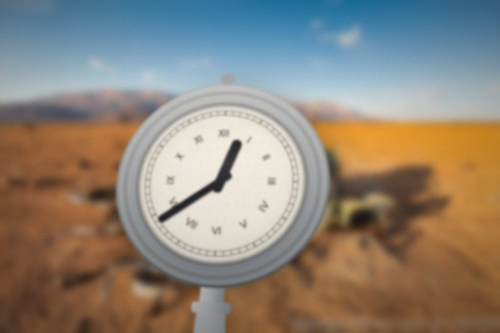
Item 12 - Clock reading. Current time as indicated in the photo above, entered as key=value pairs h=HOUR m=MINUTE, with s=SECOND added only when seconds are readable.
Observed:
h=12 m=39
